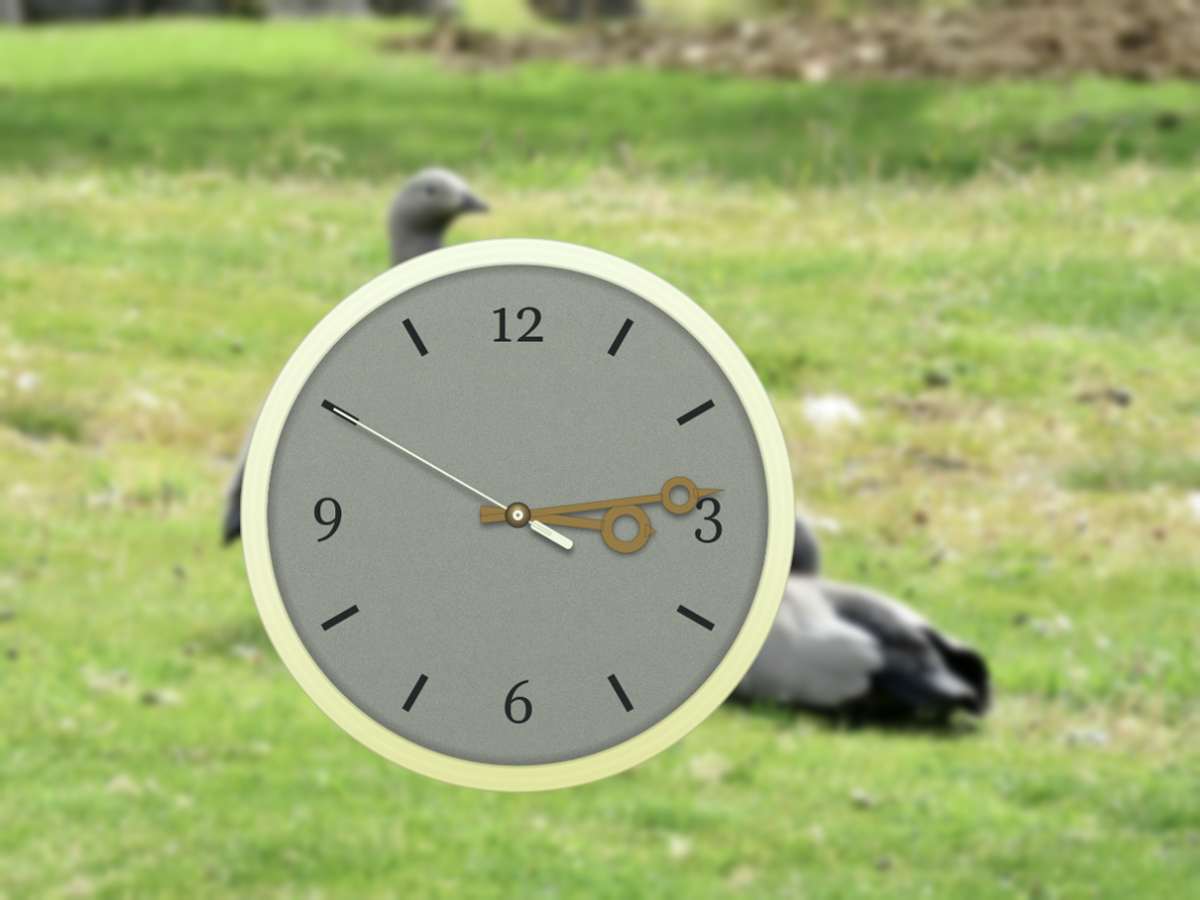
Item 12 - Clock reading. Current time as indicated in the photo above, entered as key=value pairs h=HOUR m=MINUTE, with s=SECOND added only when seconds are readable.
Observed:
h=3 m=13 s=50
